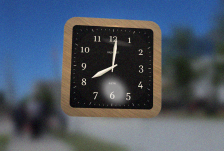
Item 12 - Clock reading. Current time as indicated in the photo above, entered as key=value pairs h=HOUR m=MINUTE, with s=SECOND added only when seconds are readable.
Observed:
h=8 m=1
